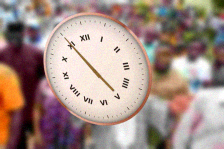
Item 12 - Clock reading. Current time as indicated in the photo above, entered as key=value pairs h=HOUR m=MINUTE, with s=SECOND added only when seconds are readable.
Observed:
h=4 m=55
